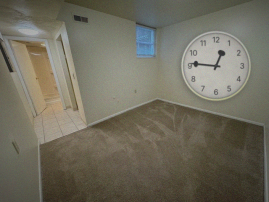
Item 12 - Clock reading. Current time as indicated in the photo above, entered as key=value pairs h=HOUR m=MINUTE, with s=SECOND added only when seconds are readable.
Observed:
h=12 m=46
